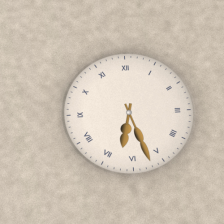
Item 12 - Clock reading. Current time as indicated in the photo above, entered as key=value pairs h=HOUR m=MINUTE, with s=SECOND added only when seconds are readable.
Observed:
h=6 m=27
